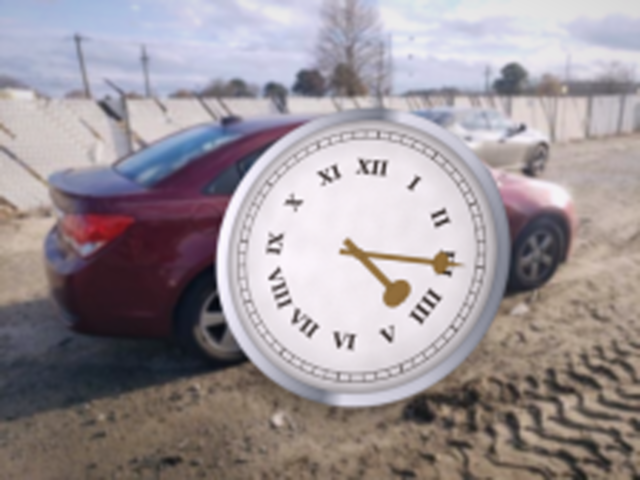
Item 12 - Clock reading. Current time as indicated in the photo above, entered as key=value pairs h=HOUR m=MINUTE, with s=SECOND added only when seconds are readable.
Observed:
h=4 m=15
